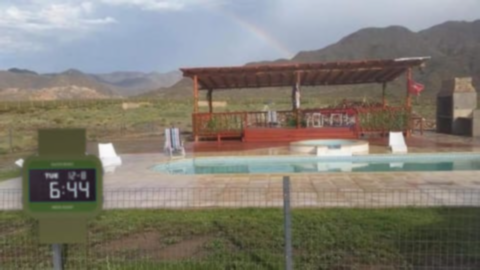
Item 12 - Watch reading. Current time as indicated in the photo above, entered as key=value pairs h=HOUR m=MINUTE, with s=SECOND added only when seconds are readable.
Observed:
h=6 m=44
